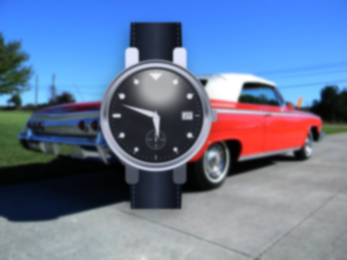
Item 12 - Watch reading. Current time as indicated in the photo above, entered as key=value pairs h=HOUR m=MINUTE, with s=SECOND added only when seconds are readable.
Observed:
h=5 m=48
